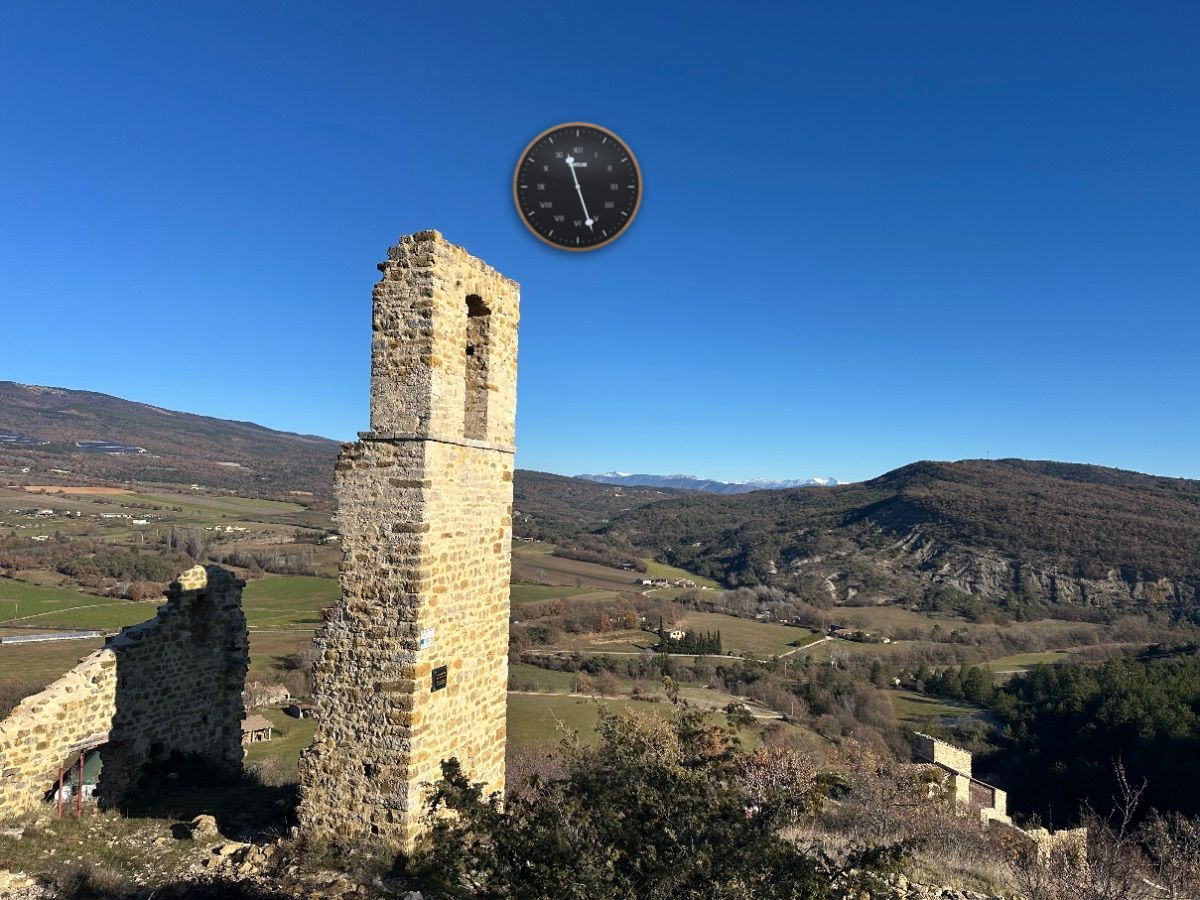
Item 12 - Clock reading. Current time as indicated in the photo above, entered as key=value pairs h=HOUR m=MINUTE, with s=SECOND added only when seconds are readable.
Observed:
h=11 m=27
